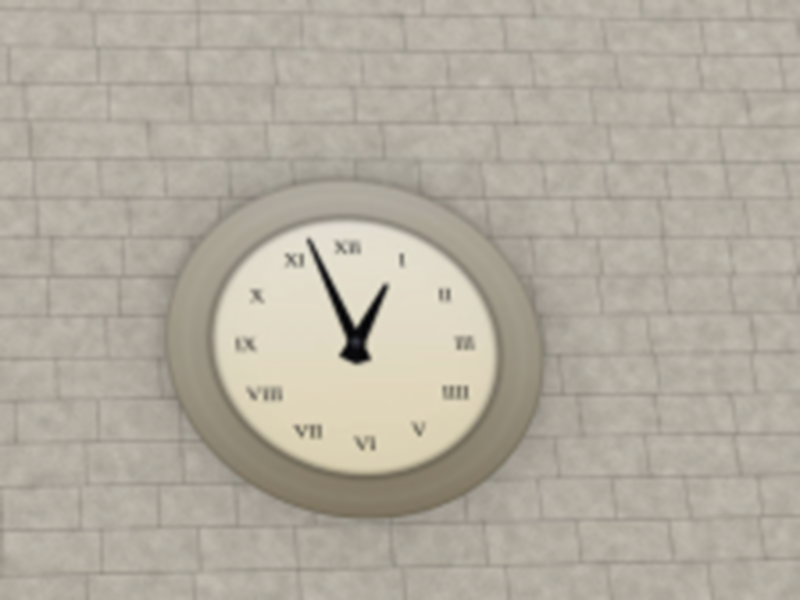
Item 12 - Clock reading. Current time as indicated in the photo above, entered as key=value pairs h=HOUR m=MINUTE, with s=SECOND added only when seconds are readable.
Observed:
h=12 m=57
